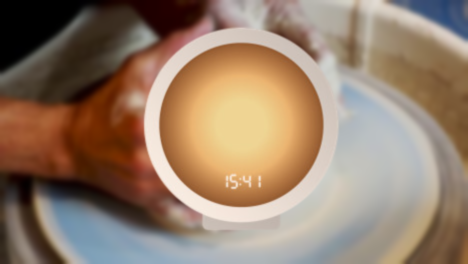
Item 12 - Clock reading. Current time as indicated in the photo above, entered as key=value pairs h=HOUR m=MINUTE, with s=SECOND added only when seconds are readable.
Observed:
h=15 m=41
